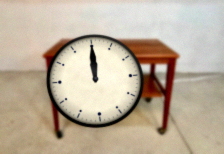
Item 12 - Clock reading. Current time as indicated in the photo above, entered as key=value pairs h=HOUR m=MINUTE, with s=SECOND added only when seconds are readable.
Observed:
h=12 m=0
